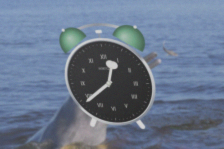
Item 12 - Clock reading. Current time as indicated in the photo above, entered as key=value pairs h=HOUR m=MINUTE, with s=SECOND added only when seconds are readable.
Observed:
h=12 m=39
